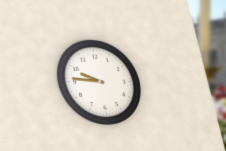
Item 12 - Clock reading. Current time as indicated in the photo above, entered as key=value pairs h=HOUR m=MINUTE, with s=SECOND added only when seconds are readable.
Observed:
h=9 m=46
